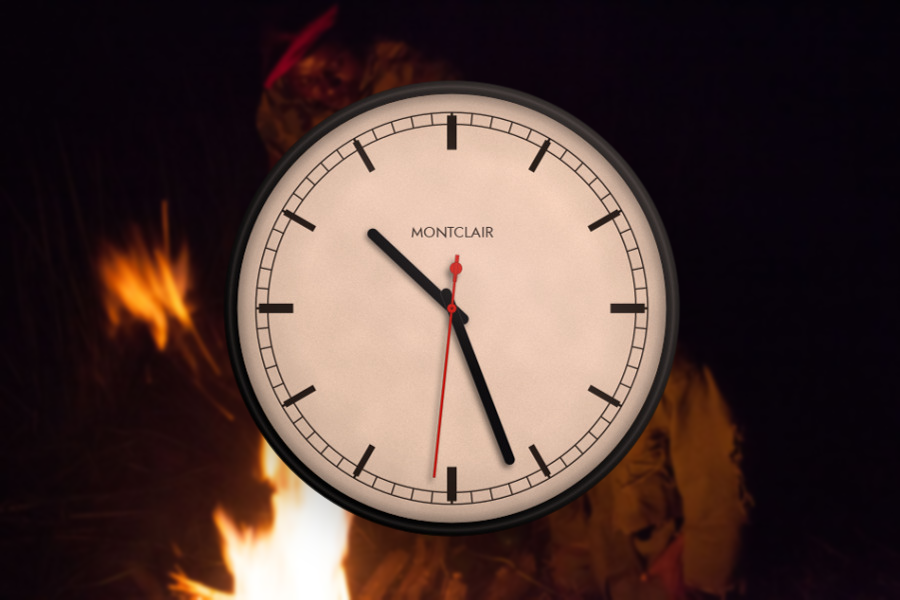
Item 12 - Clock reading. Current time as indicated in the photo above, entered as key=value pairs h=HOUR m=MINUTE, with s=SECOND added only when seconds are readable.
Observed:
h=10 m=26 s=31
